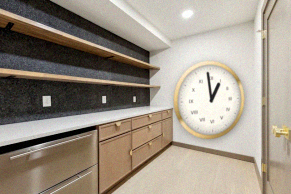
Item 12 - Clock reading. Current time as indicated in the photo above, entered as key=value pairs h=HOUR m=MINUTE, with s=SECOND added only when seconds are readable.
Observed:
h=12 m=59
